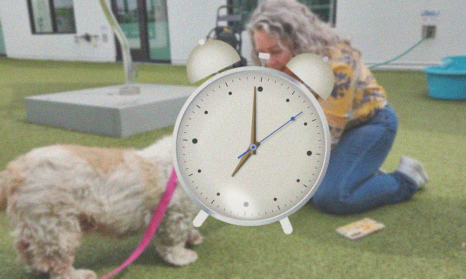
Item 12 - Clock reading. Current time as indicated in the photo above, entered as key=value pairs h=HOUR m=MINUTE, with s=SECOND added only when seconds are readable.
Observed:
h=6 m=59 s=8
